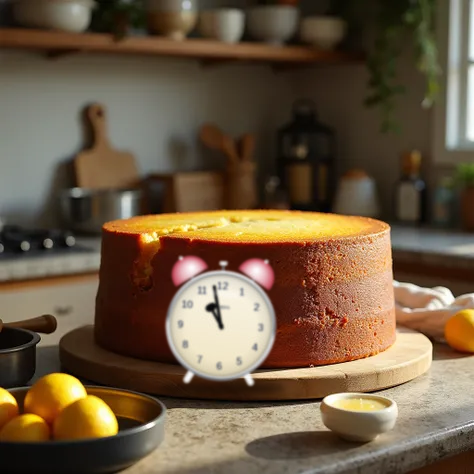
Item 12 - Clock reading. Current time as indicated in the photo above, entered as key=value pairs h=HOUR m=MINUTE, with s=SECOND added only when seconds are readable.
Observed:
h=10 m=58
